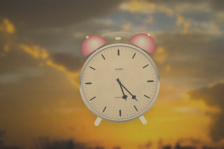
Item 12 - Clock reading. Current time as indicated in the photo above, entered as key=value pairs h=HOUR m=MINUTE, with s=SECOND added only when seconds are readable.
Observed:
h=5 m=23
